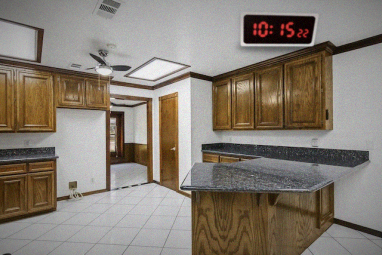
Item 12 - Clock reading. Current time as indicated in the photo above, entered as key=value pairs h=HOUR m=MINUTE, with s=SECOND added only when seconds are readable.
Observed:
h=10 m=15 s=22
